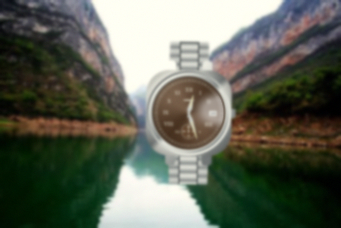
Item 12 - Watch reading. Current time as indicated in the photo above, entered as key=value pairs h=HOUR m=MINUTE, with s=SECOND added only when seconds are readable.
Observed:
h=12 m=27
